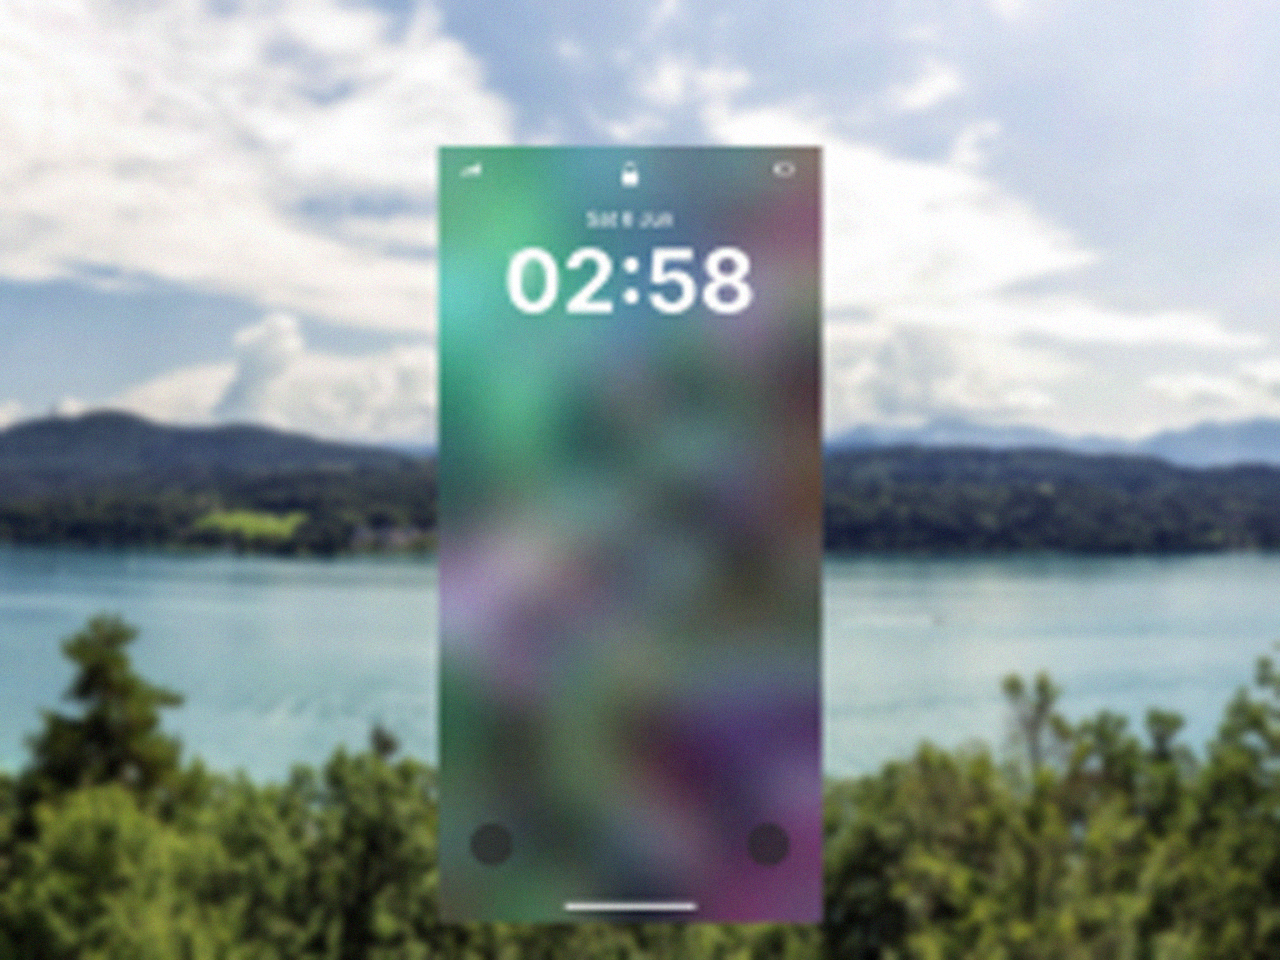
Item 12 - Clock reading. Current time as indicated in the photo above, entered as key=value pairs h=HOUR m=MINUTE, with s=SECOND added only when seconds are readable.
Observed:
h=2 m=58
